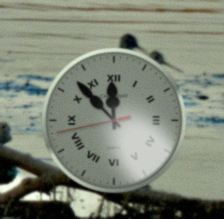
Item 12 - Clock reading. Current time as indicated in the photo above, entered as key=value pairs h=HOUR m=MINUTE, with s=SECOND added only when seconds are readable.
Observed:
h=11 m=52 s=43
